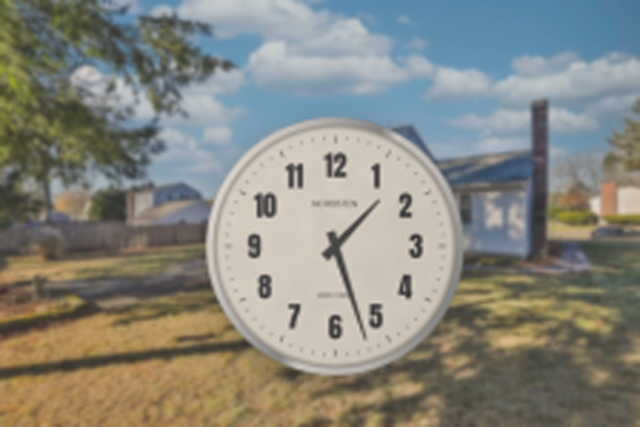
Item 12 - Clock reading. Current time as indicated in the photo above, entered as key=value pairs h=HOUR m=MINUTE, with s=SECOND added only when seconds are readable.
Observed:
h=1 m=27
